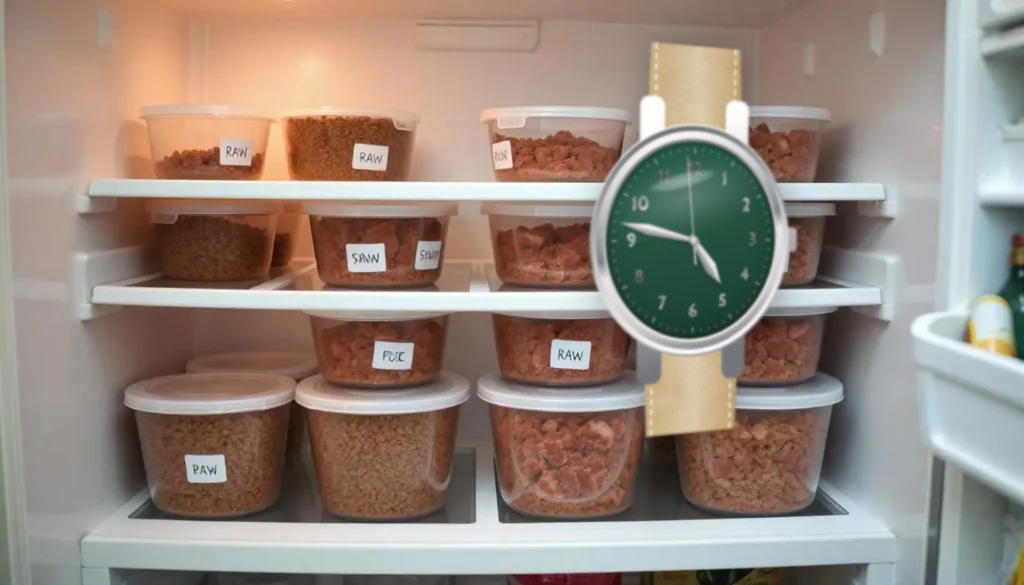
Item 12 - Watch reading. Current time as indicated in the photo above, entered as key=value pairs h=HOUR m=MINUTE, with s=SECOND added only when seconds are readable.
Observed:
h=4 m=46 s=59
